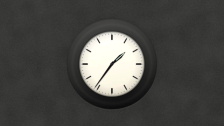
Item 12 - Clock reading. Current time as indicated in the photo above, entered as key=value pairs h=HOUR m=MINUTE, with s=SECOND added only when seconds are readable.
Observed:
h=1 m=36
